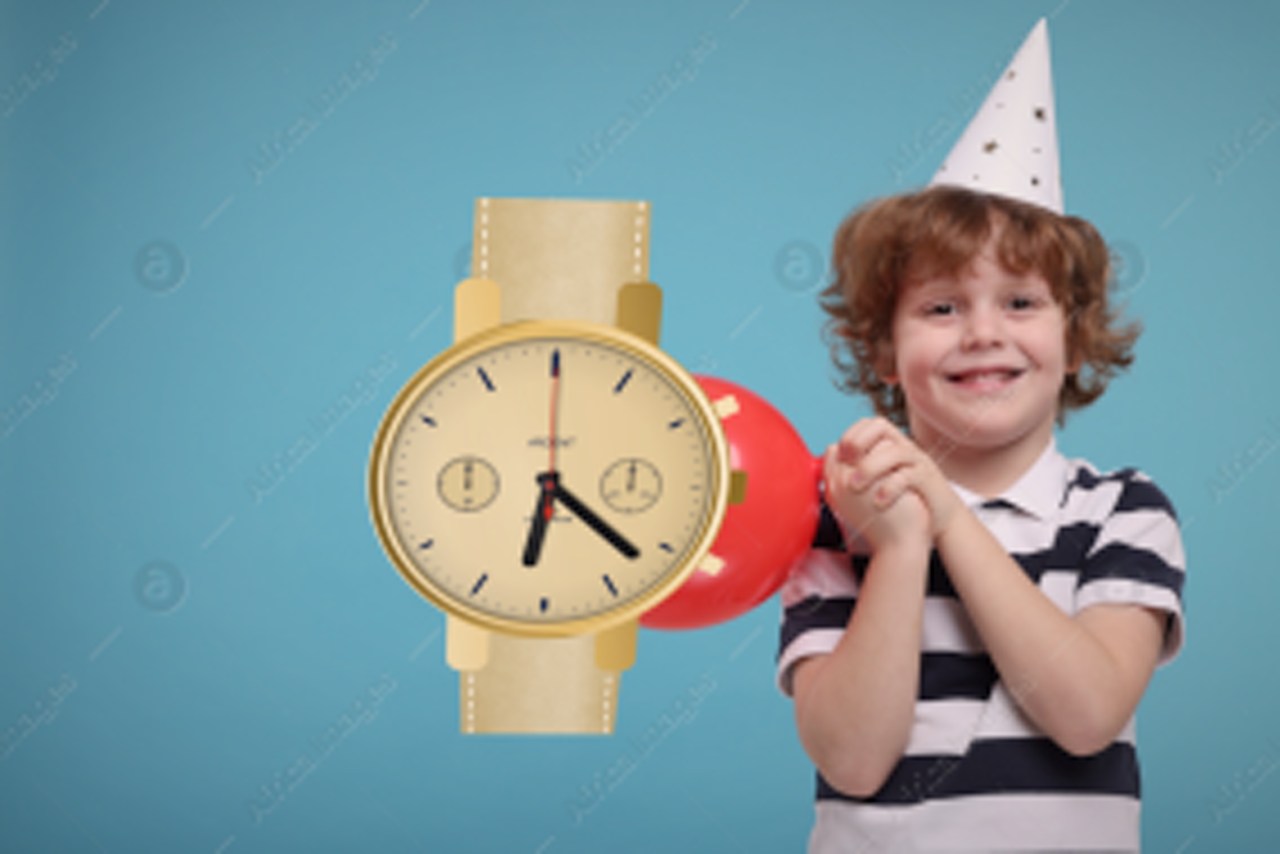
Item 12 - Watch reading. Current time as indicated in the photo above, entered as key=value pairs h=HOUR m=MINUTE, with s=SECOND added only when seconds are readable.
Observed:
h=6 m=22
